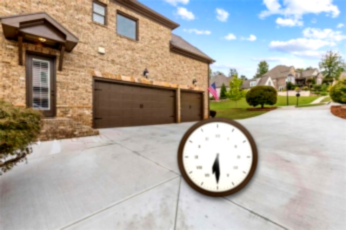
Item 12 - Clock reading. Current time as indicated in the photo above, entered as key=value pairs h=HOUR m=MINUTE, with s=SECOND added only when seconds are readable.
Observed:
h=6 m=30
